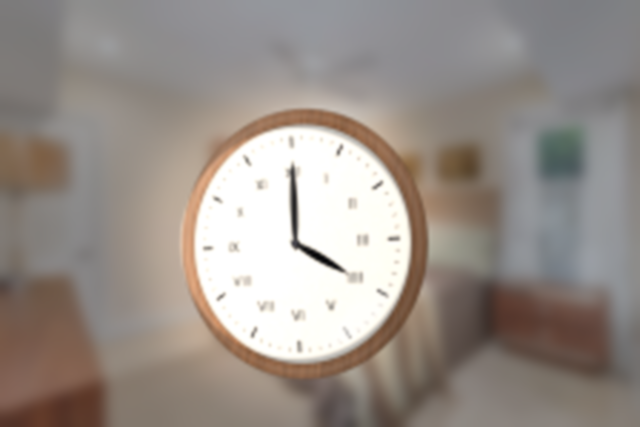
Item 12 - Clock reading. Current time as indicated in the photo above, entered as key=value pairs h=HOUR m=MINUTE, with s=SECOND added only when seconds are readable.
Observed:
h=4 m=0
